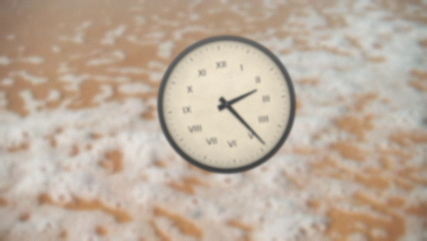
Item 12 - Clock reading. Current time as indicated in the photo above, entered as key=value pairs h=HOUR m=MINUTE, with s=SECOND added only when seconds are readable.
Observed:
h=2 m=24
